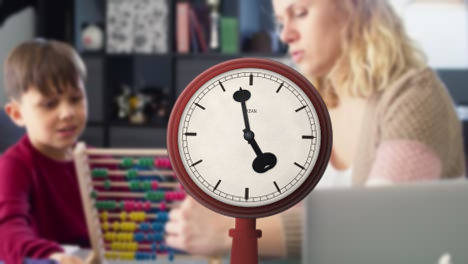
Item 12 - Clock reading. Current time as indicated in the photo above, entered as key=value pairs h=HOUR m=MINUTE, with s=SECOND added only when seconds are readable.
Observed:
h=4 m=58
